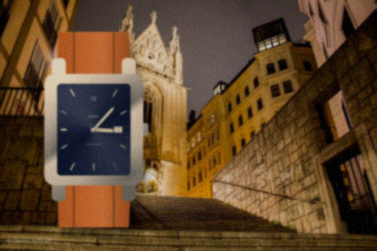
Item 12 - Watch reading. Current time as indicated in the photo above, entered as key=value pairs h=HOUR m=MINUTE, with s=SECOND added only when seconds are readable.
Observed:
h=3 m=7
